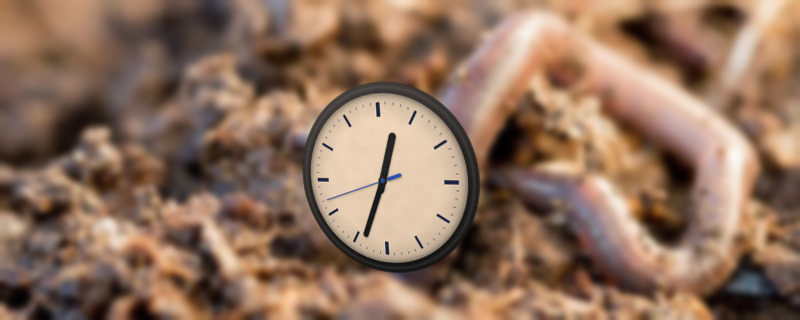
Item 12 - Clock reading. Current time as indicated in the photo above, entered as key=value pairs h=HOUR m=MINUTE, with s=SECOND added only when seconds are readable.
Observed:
h=12 m=33 s=42
